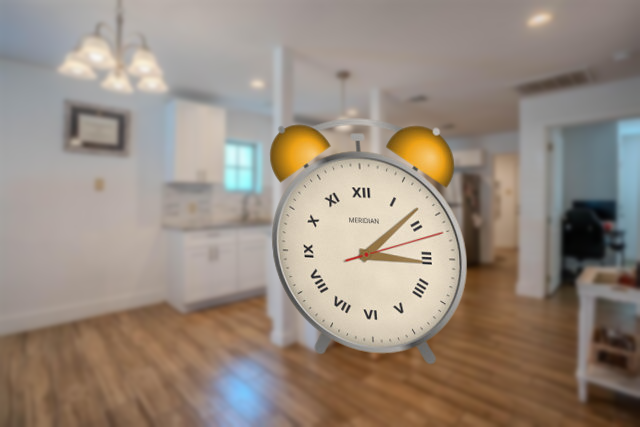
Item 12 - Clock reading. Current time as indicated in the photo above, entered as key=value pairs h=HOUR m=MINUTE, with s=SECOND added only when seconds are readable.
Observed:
h=3 m=8 s=12
